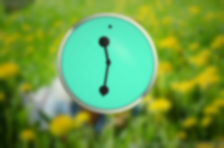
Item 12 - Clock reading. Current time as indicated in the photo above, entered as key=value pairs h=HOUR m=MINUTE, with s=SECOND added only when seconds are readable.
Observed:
h=11 m=31
